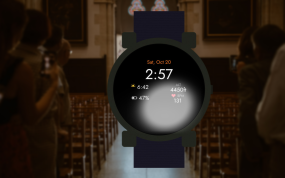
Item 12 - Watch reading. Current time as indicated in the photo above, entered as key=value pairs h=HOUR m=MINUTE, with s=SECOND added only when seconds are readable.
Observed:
h=2 m=57
